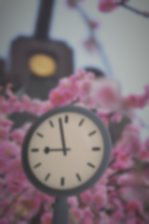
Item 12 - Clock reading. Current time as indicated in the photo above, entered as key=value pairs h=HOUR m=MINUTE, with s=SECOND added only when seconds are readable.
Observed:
h=8 m=58
